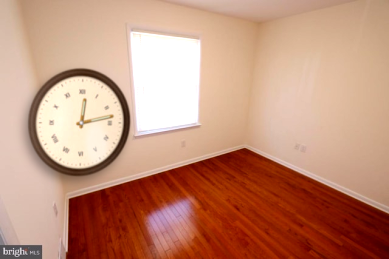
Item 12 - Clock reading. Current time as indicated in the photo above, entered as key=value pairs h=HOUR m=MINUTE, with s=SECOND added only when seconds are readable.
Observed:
h=12 m=13
